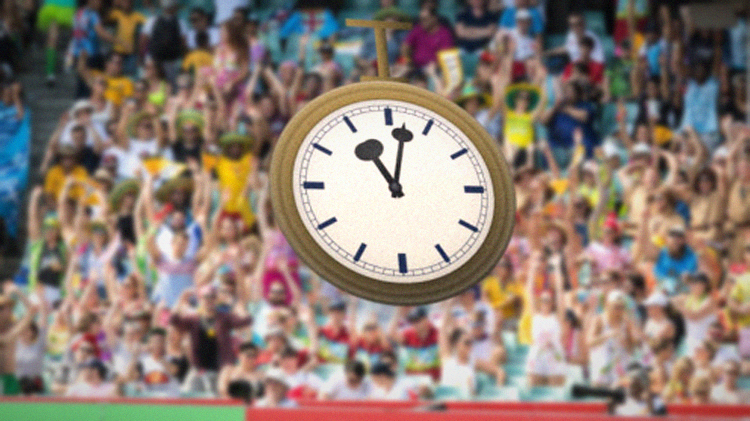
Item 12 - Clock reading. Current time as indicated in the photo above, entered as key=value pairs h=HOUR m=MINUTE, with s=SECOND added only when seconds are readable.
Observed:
h=11 m=2
